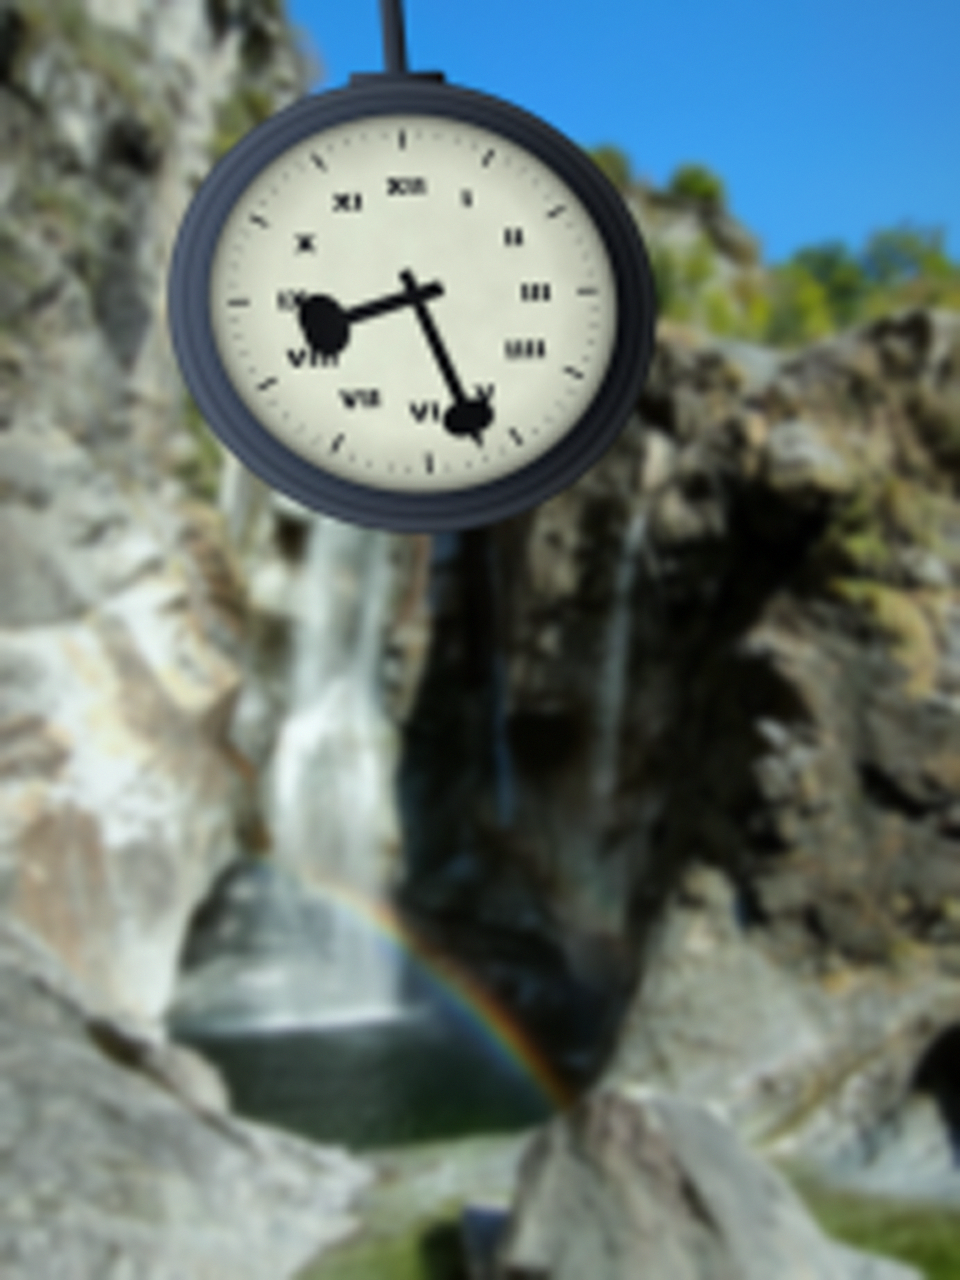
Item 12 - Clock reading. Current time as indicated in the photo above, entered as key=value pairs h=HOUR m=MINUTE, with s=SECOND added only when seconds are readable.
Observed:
h=8 m=27
